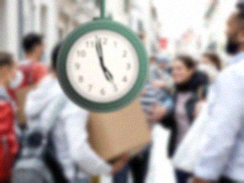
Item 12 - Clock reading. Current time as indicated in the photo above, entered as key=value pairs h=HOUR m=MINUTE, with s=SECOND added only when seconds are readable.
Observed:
h=4 m=58
